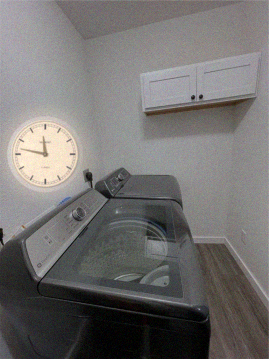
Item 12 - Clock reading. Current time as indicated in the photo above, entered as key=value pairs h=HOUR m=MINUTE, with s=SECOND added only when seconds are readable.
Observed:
h=11 m=47
